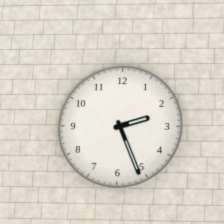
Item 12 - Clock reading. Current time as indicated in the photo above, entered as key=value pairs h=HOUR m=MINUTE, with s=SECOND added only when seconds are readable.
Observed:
h=2 m=26
